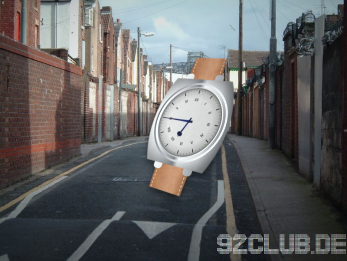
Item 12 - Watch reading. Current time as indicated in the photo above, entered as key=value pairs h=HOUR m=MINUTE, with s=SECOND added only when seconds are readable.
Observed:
h=6 m=45
